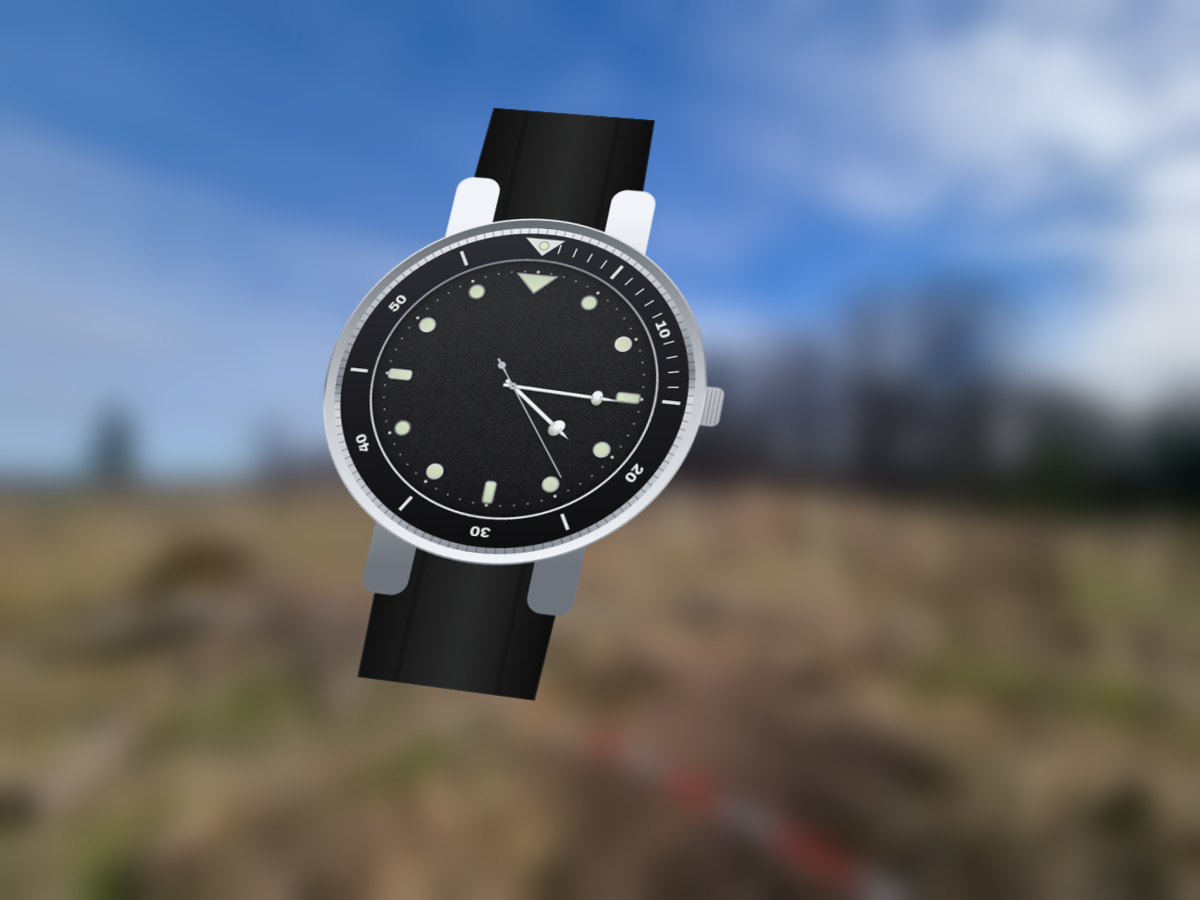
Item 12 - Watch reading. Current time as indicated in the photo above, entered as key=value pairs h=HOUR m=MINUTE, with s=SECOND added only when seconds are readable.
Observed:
h=4 m=15 s=24
